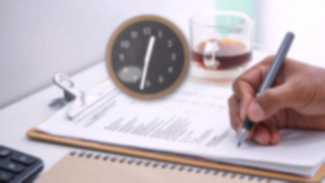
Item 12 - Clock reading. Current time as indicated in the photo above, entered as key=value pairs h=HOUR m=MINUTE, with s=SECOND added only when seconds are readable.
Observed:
h=12 m=32
